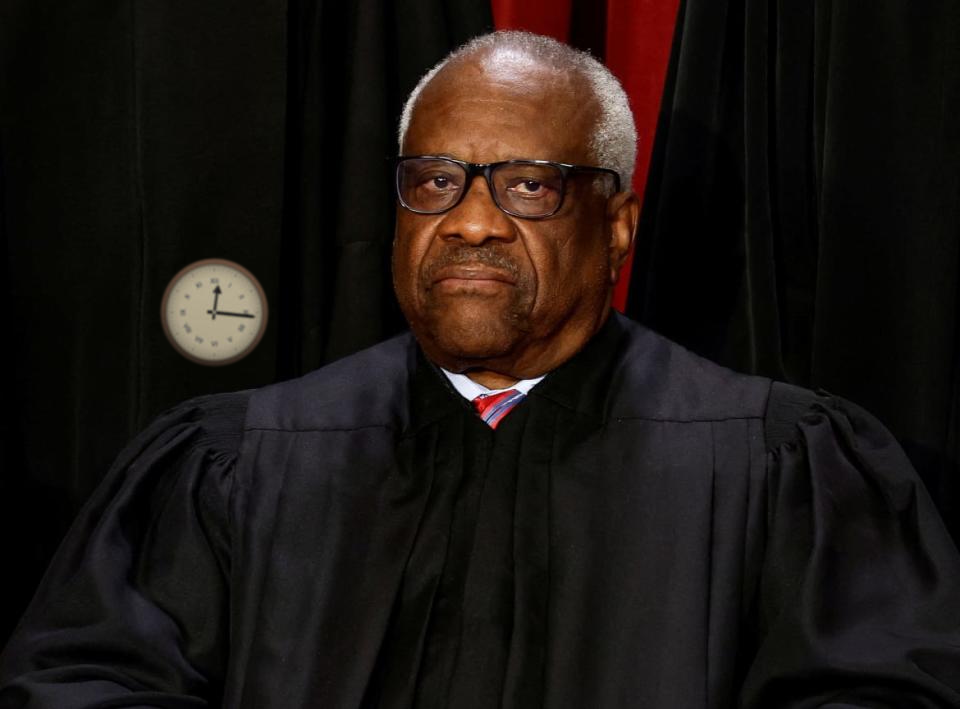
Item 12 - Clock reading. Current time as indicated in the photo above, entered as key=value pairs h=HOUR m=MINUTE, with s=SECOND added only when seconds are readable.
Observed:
h=12 m=16
